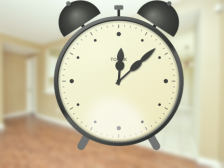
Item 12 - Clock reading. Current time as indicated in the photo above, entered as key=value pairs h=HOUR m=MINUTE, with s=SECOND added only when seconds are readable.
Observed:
h=12 m=8
